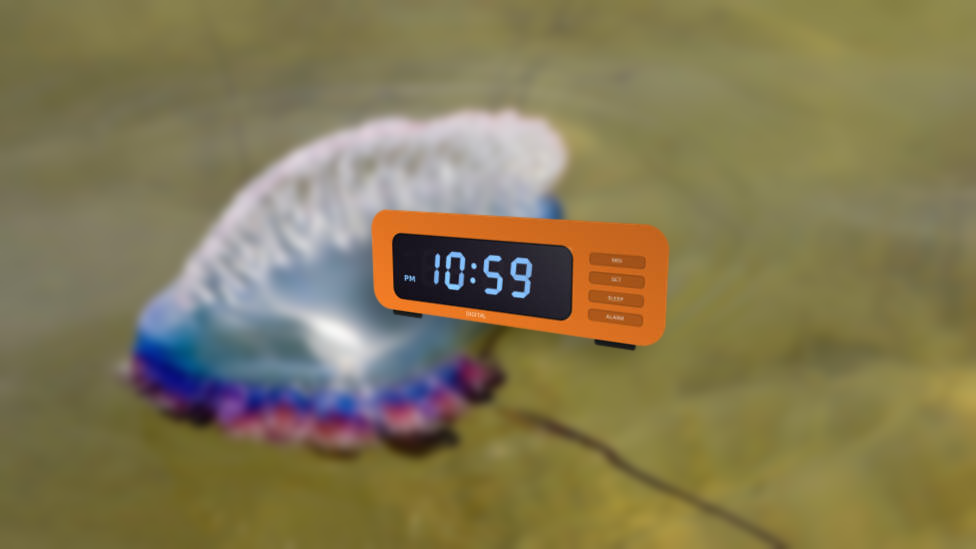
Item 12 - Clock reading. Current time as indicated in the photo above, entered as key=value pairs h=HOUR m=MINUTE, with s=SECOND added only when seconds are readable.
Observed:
h=10 m=59
